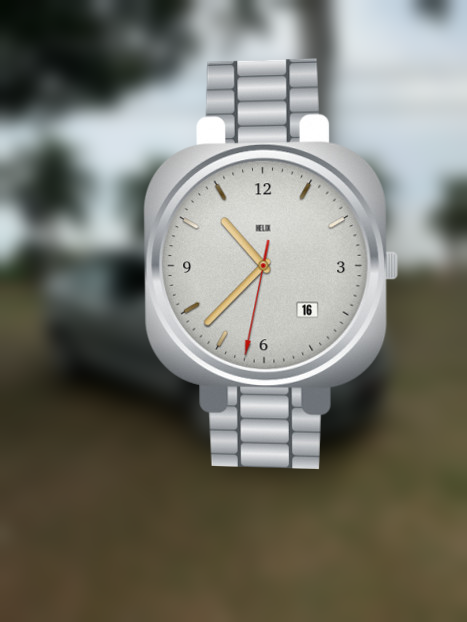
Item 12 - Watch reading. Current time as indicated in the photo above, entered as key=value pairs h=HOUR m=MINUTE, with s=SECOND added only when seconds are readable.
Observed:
h=10 m=37 s=32
